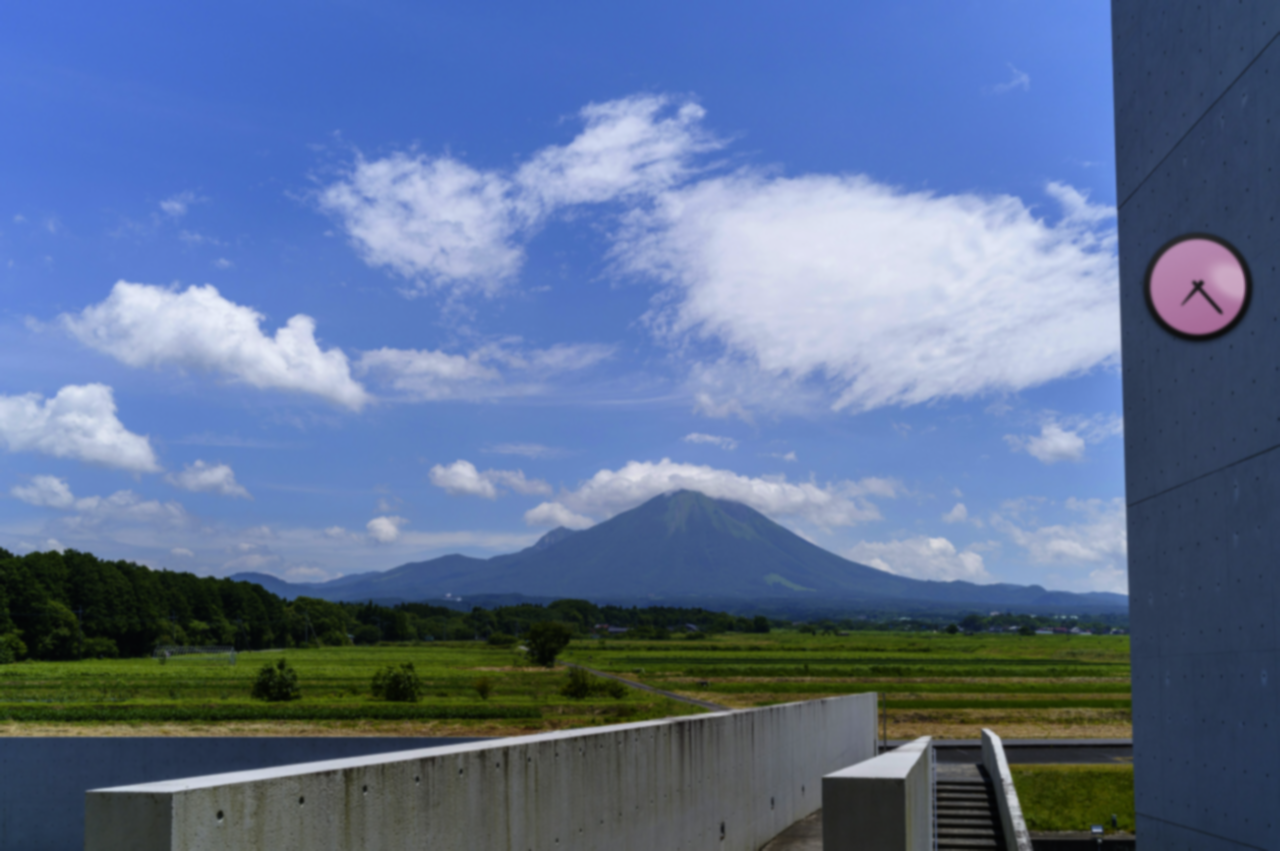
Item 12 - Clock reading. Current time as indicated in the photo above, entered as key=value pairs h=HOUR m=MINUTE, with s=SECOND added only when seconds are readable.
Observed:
h=7 m=23
